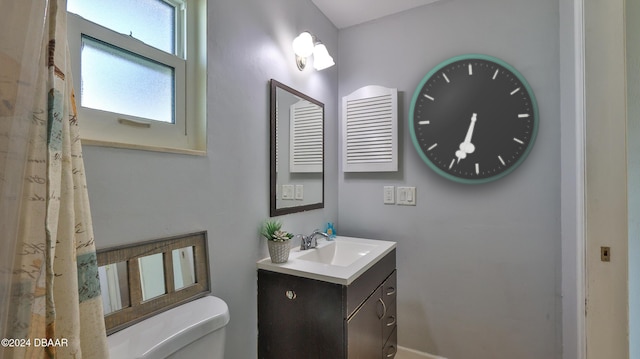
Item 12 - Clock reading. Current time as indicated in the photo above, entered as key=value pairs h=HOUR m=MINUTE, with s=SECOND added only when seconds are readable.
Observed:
h=6 m=34
